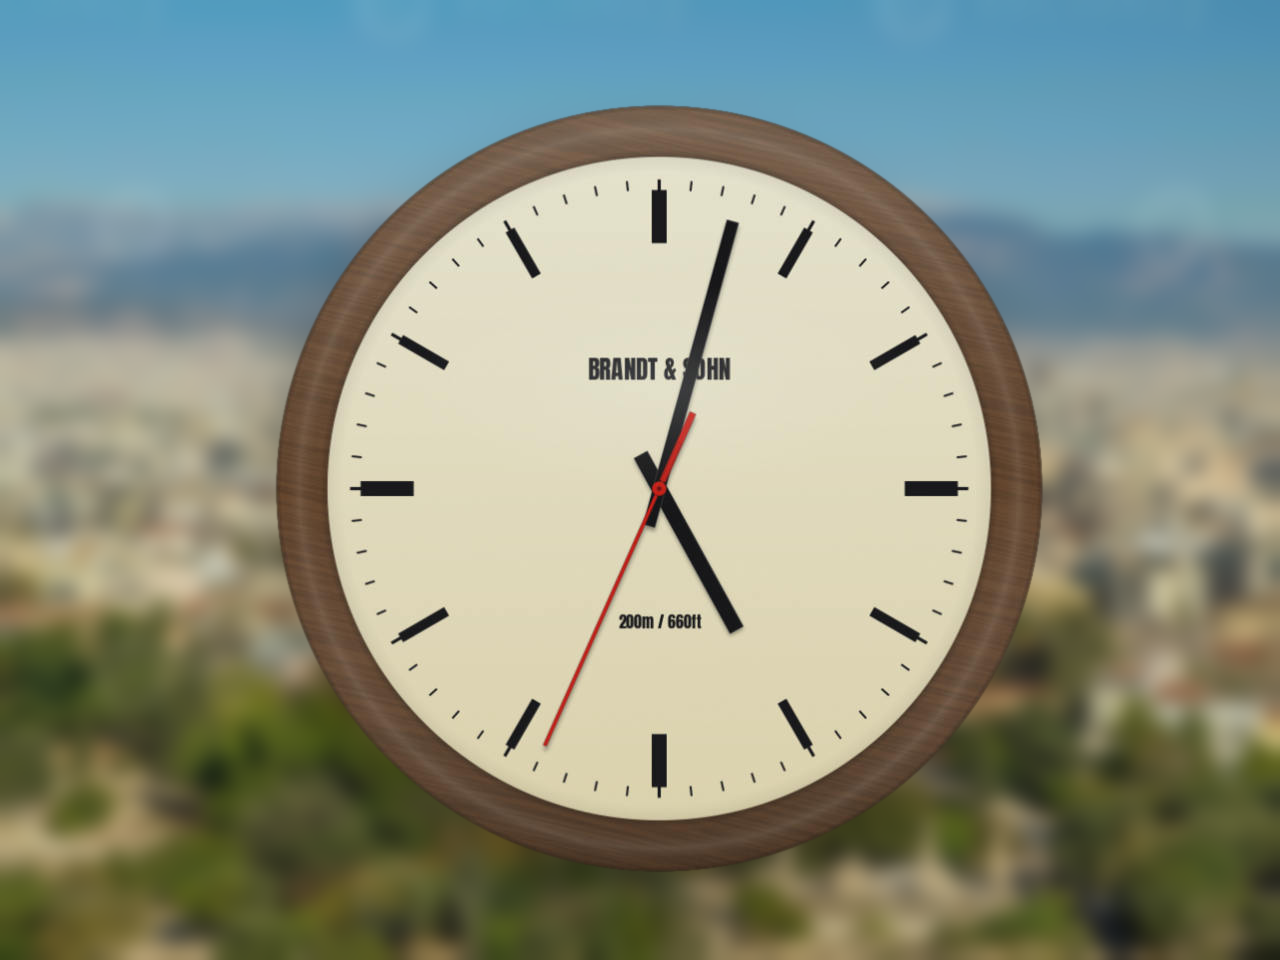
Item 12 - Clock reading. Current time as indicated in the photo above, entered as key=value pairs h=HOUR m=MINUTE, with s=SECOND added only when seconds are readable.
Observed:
h=5 m=2 s=34
